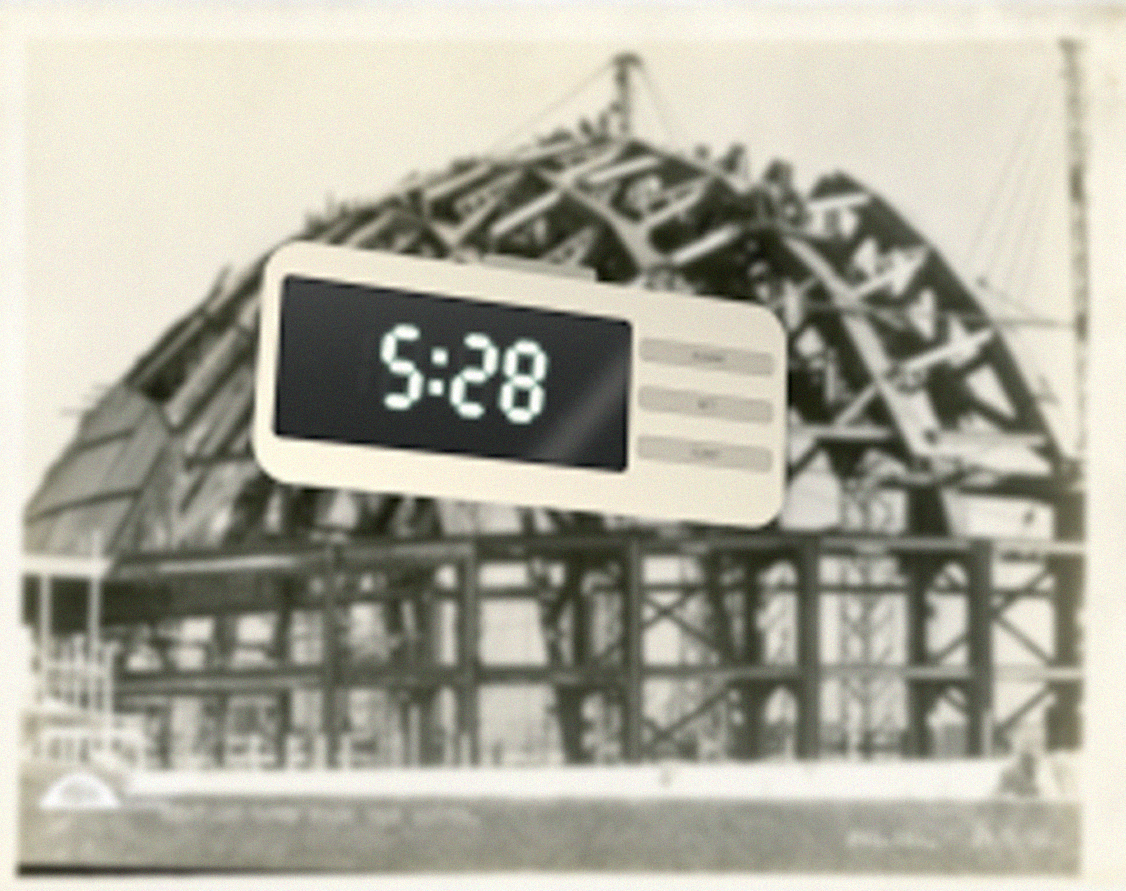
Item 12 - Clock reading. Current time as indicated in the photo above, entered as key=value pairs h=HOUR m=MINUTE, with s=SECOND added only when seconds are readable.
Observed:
h=5 m=28
